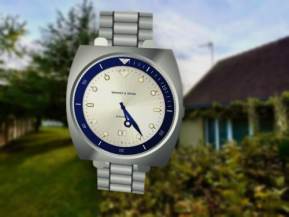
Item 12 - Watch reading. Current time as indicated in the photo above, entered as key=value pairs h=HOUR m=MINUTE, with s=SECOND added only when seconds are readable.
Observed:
h=5 m=24
